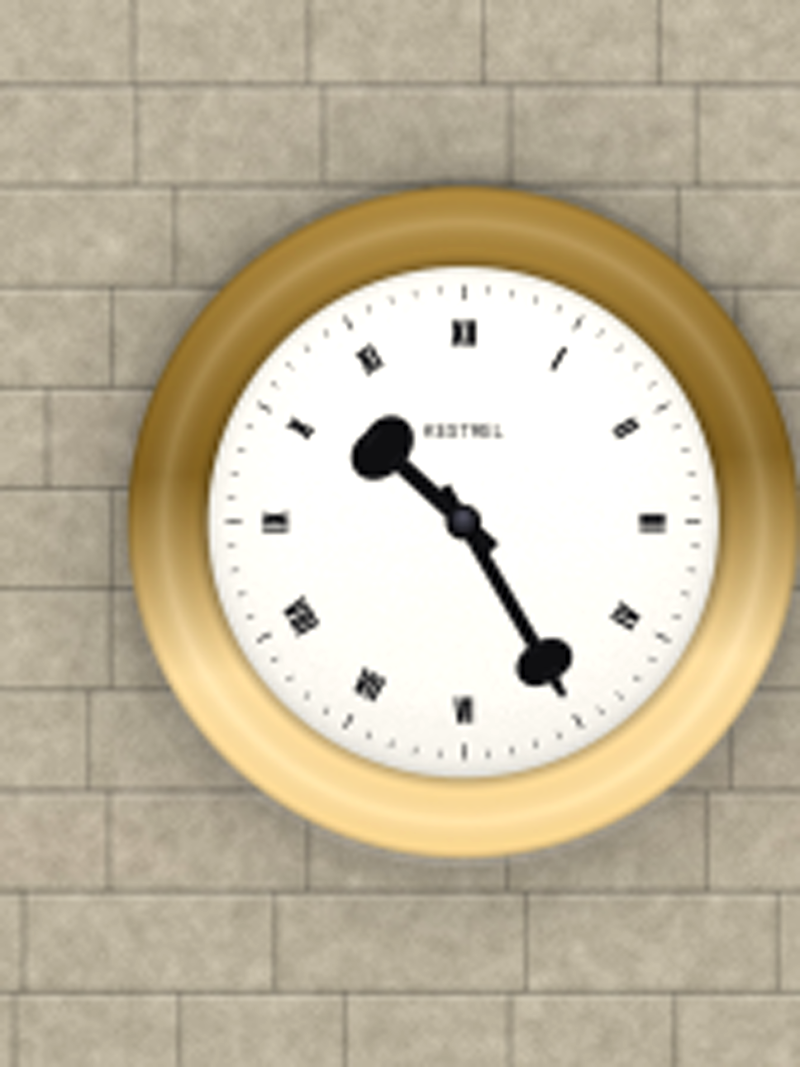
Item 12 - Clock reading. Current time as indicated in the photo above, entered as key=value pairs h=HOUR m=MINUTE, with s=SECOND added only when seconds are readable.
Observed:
h=10 m=25
